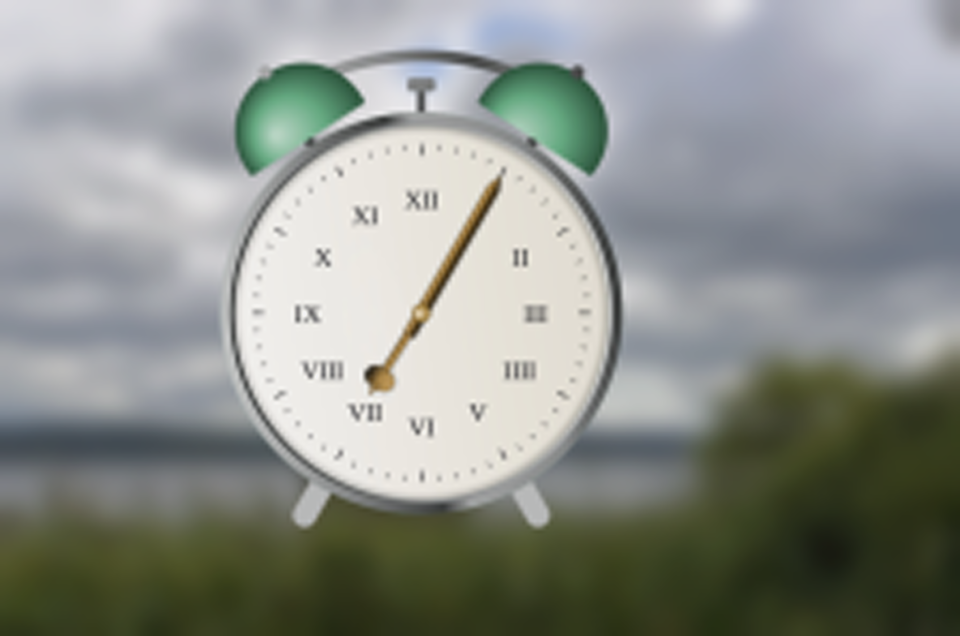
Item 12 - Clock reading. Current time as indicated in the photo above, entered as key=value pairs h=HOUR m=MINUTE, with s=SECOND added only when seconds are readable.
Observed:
h=7 m=5
